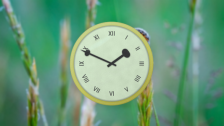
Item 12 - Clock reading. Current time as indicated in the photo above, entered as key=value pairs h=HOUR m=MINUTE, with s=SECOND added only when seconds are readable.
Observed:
h=1 m=49
